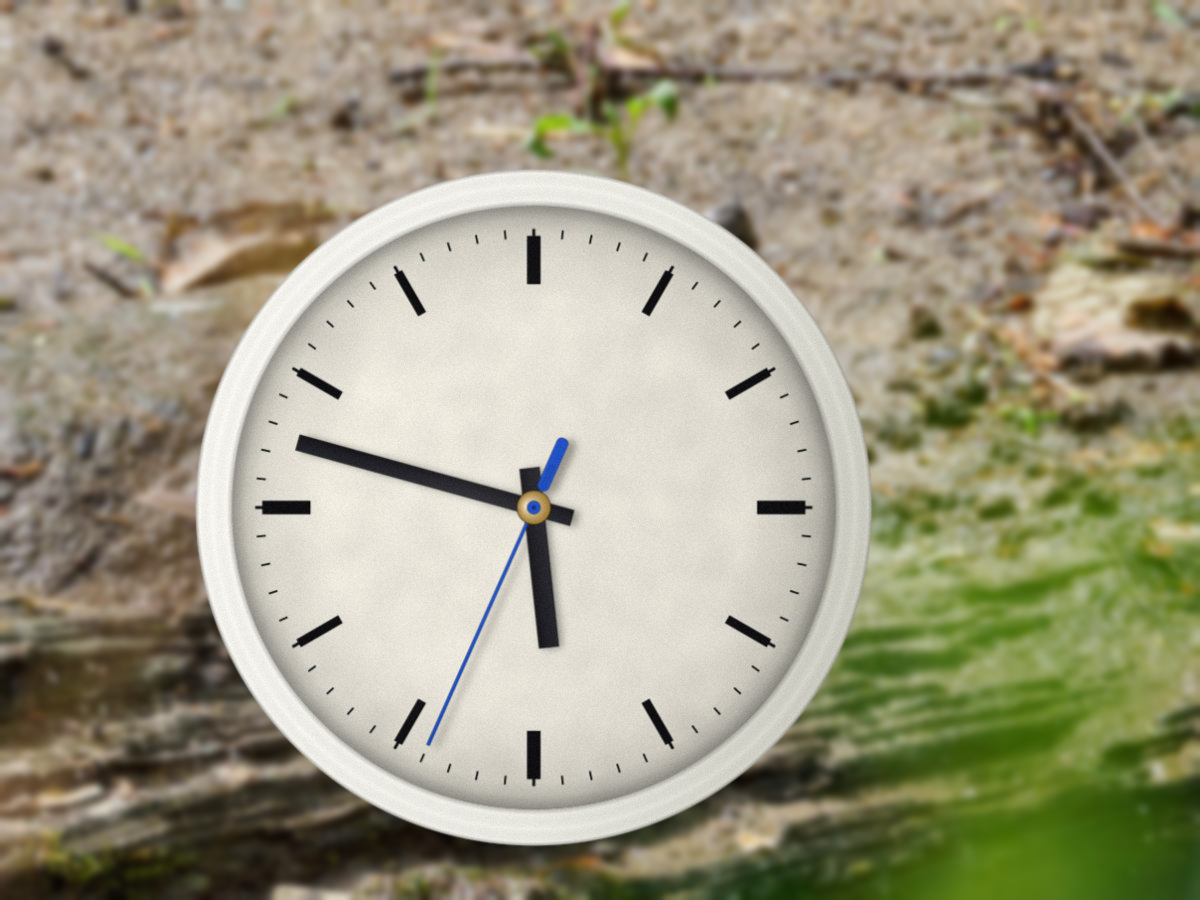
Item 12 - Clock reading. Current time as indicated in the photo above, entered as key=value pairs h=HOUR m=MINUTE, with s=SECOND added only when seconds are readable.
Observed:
h=5 m=47 s=34
